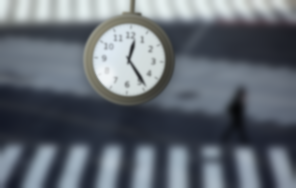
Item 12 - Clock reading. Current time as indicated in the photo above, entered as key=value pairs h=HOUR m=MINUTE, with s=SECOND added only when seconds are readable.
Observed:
h=12 m=24
